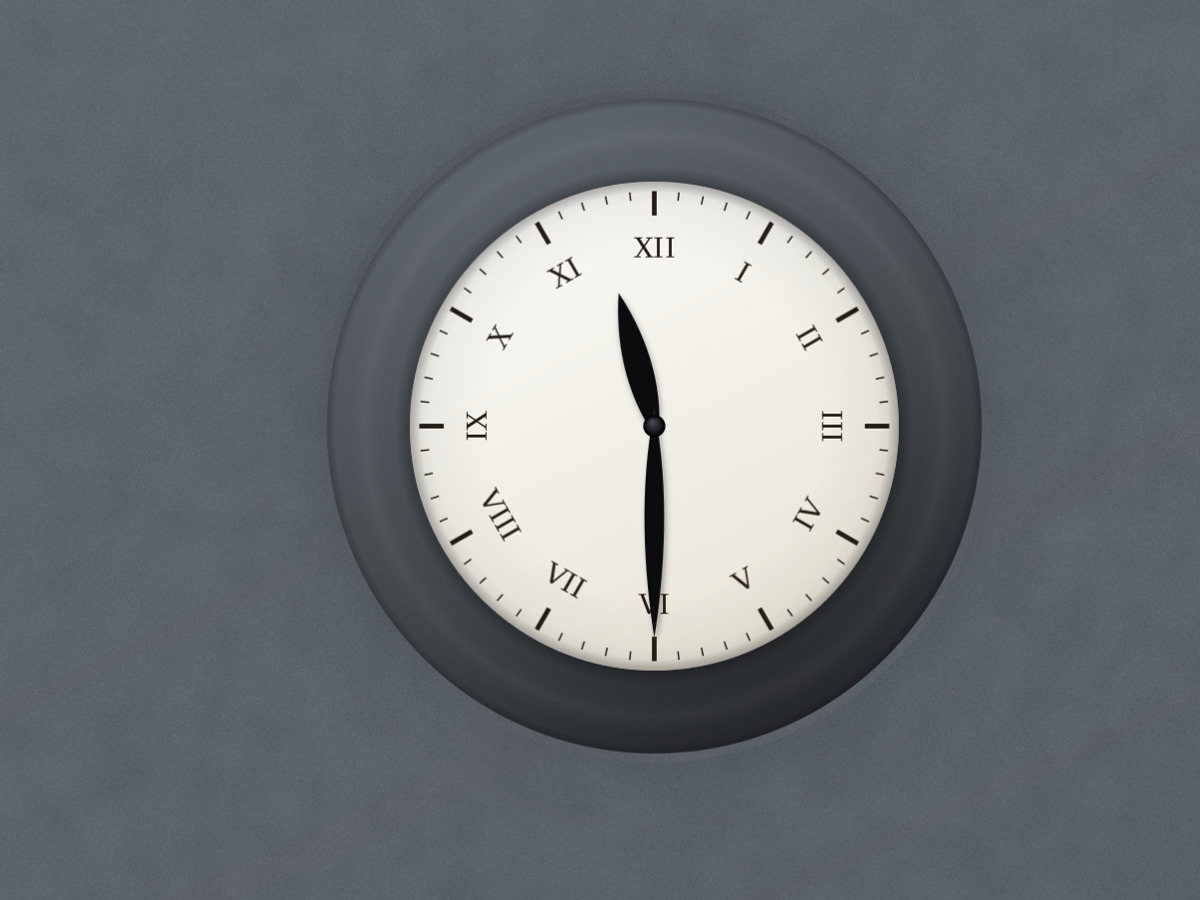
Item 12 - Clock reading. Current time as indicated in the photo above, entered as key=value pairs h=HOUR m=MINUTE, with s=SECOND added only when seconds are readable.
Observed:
h=11 m=30
